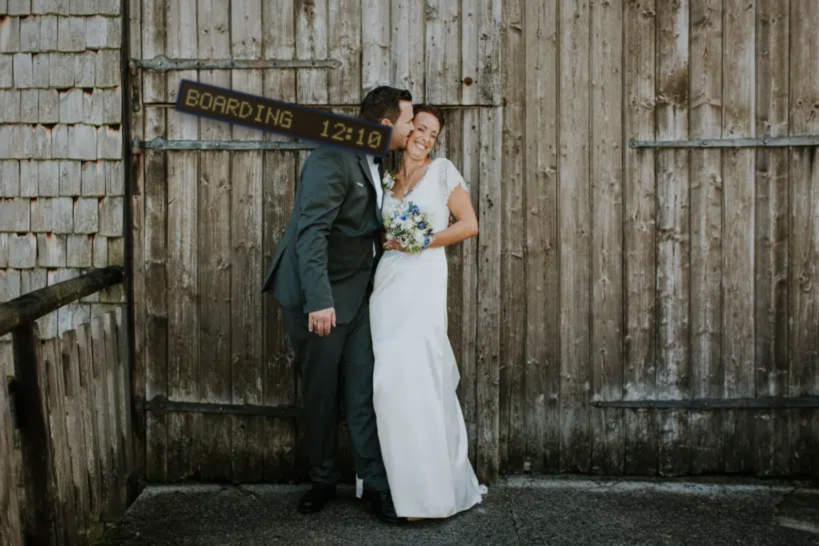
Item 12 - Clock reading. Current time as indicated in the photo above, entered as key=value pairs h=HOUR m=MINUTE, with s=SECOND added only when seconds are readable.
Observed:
h=12 m=10
